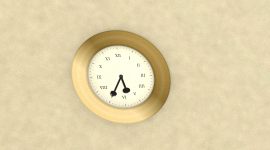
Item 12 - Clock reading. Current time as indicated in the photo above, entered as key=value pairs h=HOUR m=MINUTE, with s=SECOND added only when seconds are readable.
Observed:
h=5 m=35
